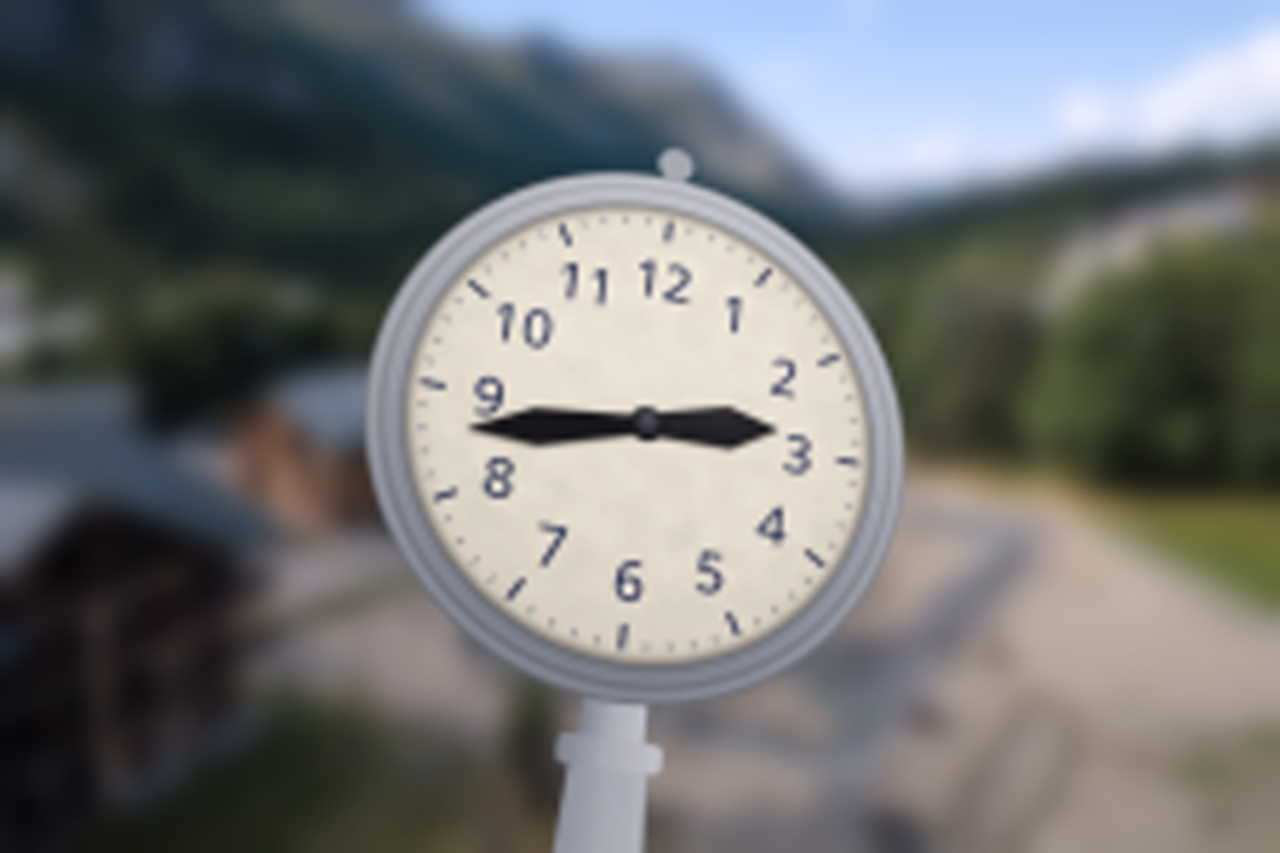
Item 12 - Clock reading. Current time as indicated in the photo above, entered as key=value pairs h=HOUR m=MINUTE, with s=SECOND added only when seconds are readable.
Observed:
h=2 m=43
